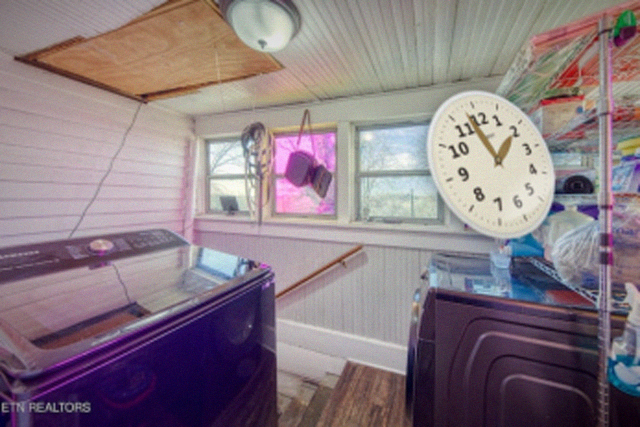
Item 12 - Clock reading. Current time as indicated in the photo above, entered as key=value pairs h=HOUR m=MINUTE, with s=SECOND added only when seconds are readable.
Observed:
h=1 m=58
